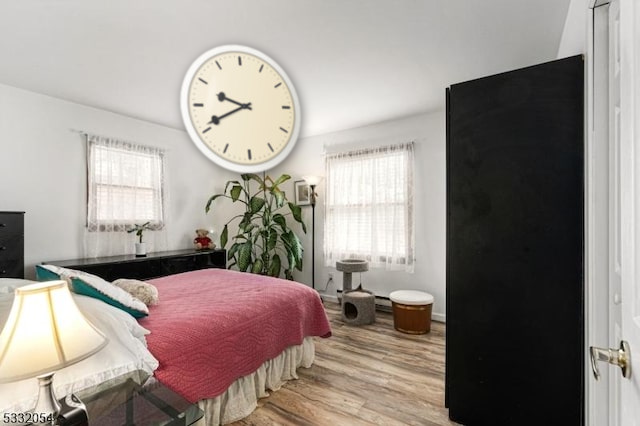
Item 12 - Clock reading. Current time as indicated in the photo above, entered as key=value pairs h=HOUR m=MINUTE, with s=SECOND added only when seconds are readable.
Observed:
h=9 m=41
